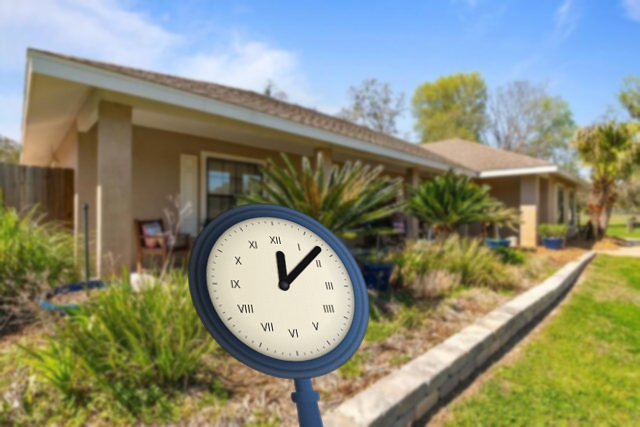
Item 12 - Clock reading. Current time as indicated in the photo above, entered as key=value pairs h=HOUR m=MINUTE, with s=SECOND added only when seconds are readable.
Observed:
h=12 m=8
